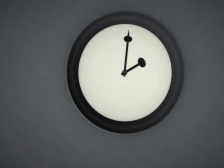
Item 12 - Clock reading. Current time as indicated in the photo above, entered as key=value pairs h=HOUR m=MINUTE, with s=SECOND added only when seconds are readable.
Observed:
h=2 m=1
